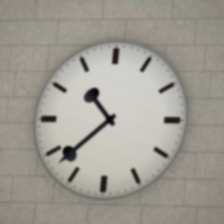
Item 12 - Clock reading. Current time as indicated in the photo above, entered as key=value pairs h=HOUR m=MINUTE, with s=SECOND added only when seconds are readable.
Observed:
h=10 m=38
